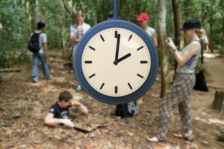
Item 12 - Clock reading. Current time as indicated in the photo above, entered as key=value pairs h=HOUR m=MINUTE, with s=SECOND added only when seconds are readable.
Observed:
h=2 m=1
